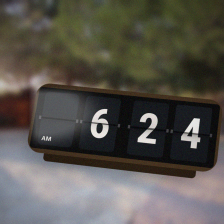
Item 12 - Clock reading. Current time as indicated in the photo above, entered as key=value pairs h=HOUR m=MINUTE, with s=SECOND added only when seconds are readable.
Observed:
h=6 m=24
